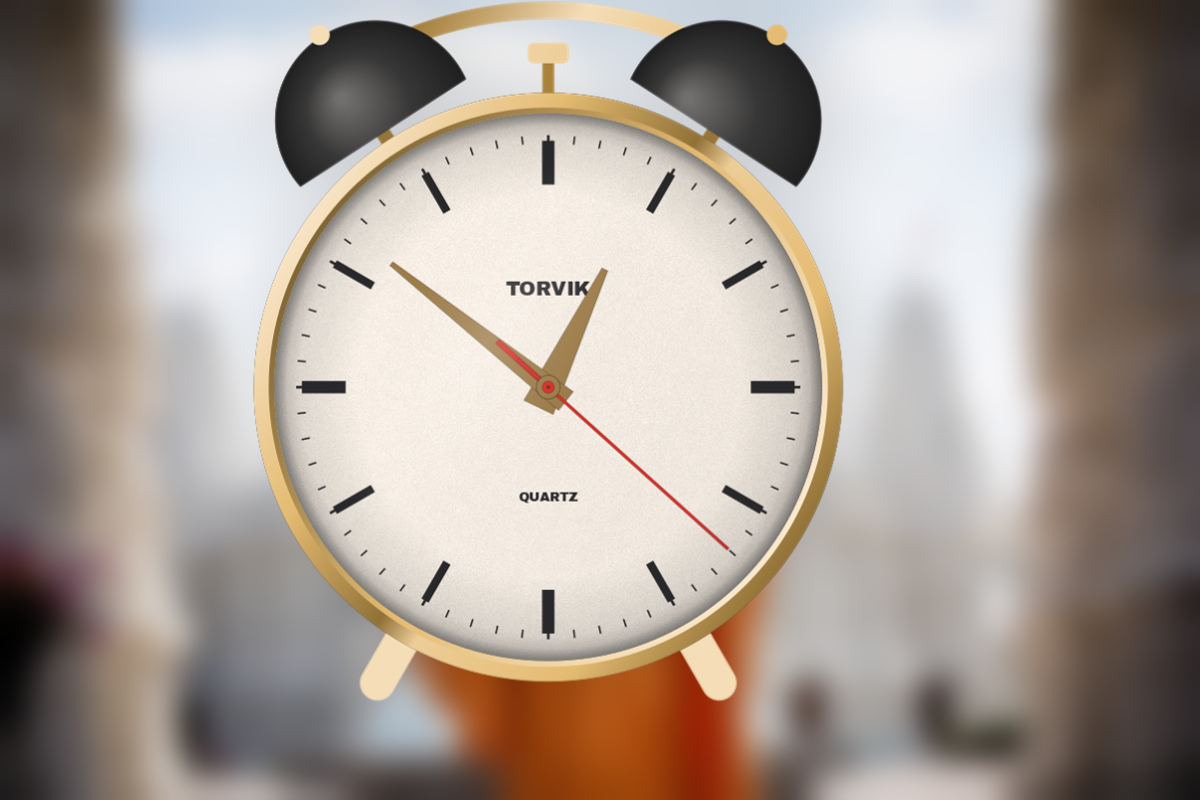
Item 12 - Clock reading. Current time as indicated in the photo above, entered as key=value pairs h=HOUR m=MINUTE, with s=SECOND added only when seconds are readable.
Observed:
h=12 m=51 s=22
